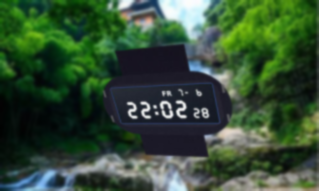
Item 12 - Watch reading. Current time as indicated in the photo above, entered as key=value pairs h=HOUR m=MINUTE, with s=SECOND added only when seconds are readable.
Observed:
h=22 m=2
